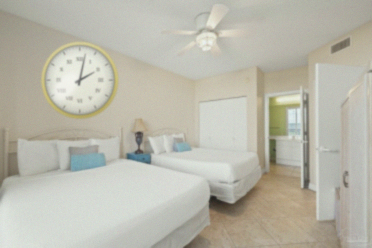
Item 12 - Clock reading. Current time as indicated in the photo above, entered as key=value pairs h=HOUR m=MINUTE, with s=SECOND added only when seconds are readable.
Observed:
h=2 m=2
